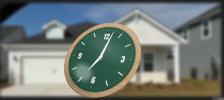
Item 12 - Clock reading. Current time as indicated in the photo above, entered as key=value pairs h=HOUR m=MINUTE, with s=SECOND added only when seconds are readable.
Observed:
h=7 m=2
